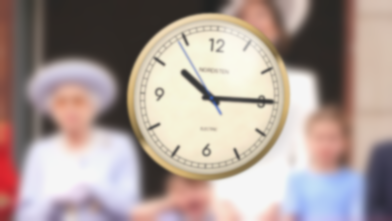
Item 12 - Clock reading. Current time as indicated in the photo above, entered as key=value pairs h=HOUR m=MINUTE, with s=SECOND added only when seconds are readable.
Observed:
h=10 m=14 s=54
